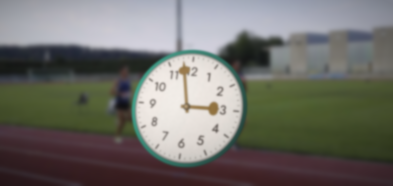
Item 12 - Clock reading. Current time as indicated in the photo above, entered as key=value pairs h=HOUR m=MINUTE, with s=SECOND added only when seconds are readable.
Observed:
h=2 m=58
